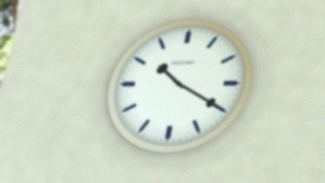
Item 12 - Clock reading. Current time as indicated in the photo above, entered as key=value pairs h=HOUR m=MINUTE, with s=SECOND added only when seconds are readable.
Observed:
h=10 m=20
